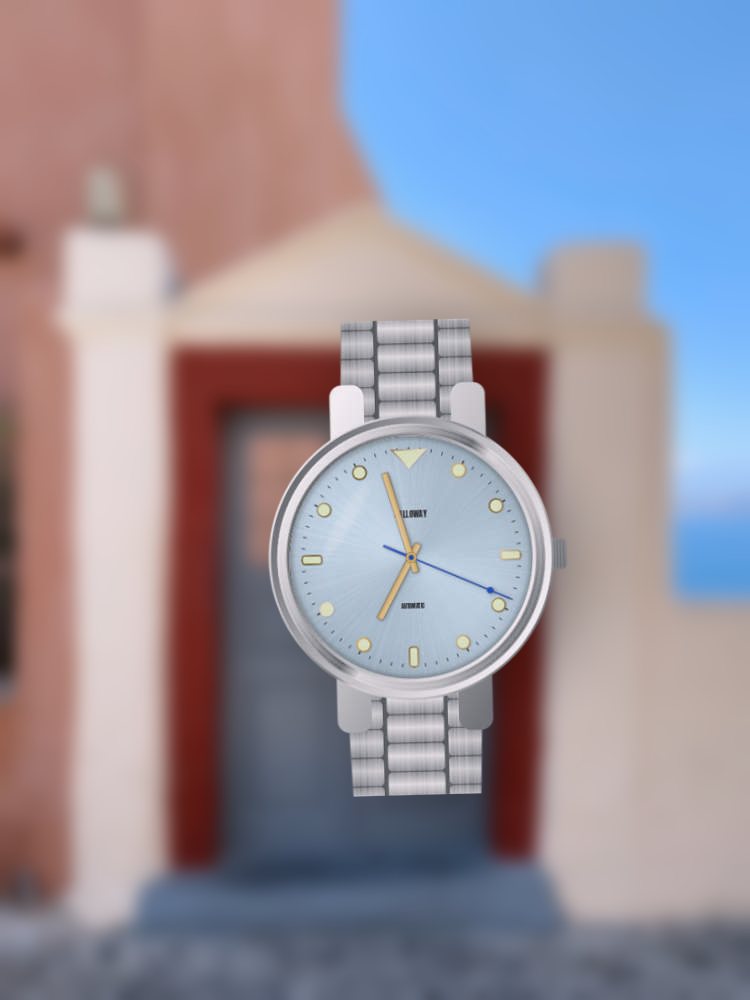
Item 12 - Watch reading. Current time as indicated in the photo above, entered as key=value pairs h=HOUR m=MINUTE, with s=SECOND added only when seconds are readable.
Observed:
h=6 m=57 s=19
